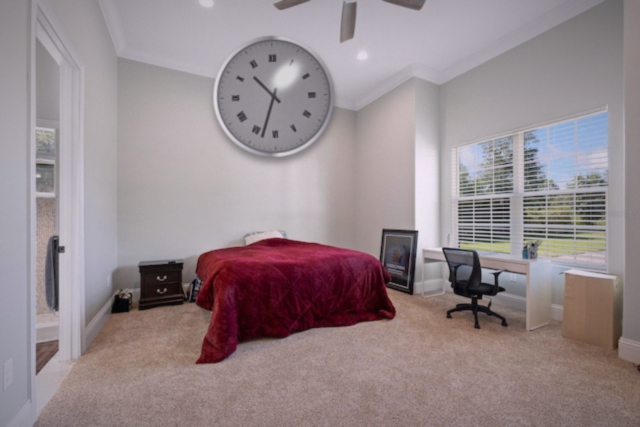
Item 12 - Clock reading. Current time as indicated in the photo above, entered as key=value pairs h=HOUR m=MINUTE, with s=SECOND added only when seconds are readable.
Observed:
h=10 m=33
